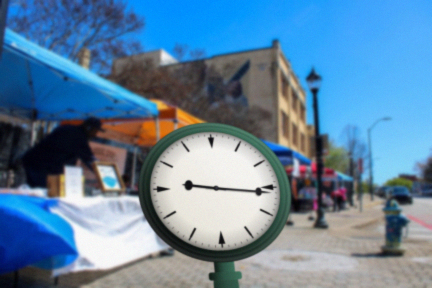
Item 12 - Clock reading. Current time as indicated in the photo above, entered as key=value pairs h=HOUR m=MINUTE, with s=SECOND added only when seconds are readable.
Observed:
h=9 m=16
